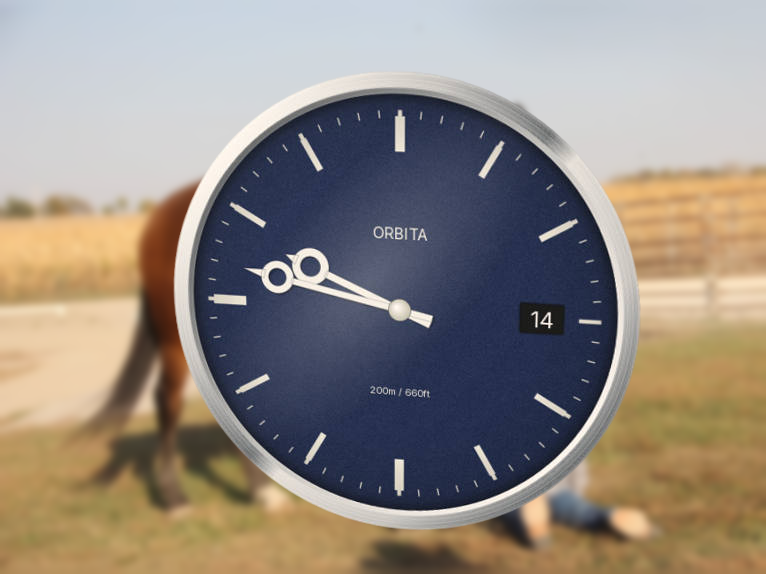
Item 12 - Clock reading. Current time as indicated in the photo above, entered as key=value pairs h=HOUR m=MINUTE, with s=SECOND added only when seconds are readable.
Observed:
h=9 m=47
